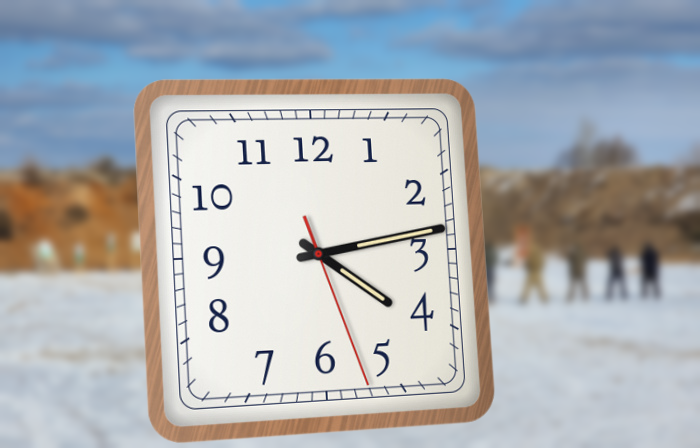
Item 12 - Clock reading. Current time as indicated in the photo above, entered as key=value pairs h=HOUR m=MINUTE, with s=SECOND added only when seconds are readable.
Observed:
h=4 m=13 s=27
